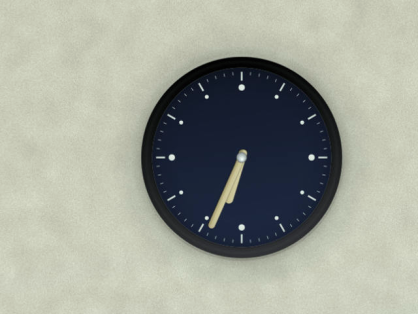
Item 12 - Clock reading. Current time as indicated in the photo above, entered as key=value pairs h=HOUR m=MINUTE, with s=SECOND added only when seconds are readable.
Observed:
h=6 m=34
